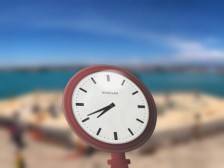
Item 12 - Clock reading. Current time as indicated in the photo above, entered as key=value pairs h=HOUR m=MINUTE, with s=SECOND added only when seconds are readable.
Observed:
h=7 m=41
